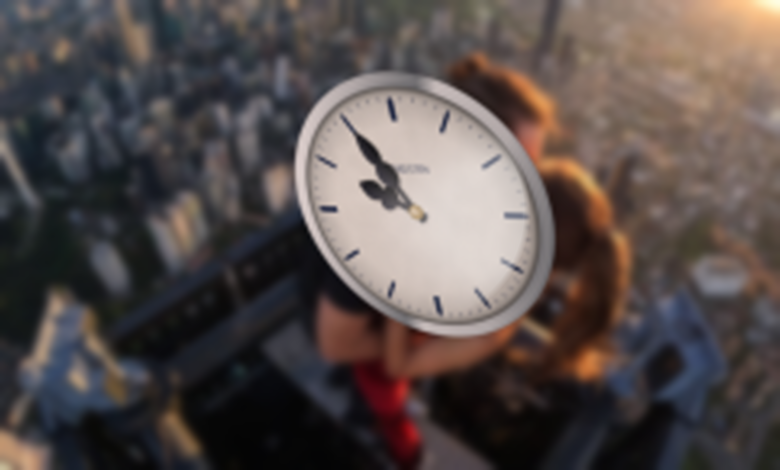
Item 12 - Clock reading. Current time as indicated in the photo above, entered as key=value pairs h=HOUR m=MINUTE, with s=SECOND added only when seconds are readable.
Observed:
h=9 m=55
